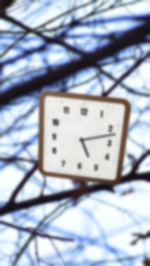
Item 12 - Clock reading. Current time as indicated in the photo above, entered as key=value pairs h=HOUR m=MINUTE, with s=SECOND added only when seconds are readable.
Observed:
h=5 m=12
